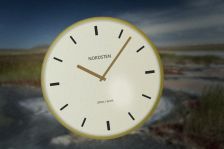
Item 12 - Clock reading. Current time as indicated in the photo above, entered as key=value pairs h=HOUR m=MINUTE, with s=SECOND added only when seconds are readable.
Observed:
h=10 m=7
